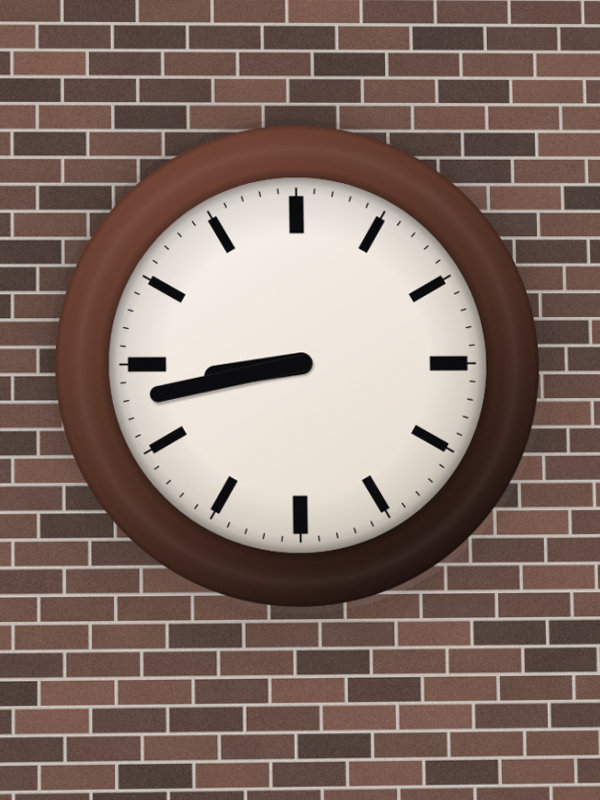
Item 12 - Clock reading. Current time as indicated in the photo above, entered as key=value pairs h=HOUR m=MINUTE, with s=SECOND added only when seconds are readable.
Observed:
h=8 m=43
